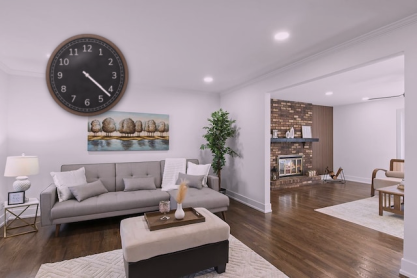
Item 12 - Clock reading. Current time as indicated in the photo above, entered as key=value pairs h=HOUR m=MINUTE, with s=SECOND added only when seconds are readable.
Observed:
h=4 m=22
